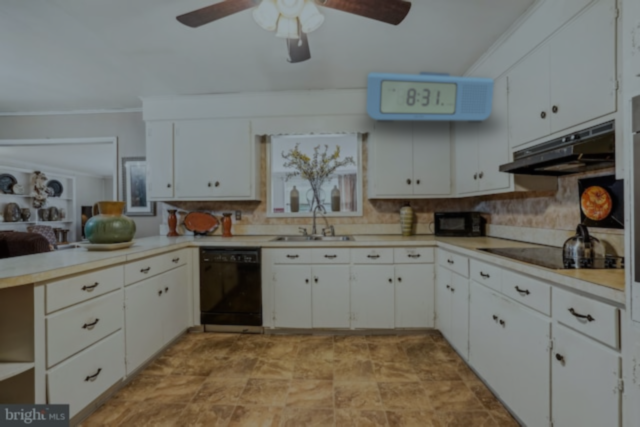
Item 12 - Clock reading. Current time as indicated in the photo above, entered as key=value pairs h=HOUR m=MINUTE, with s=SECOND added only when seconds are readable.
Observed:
h=8 m=31
